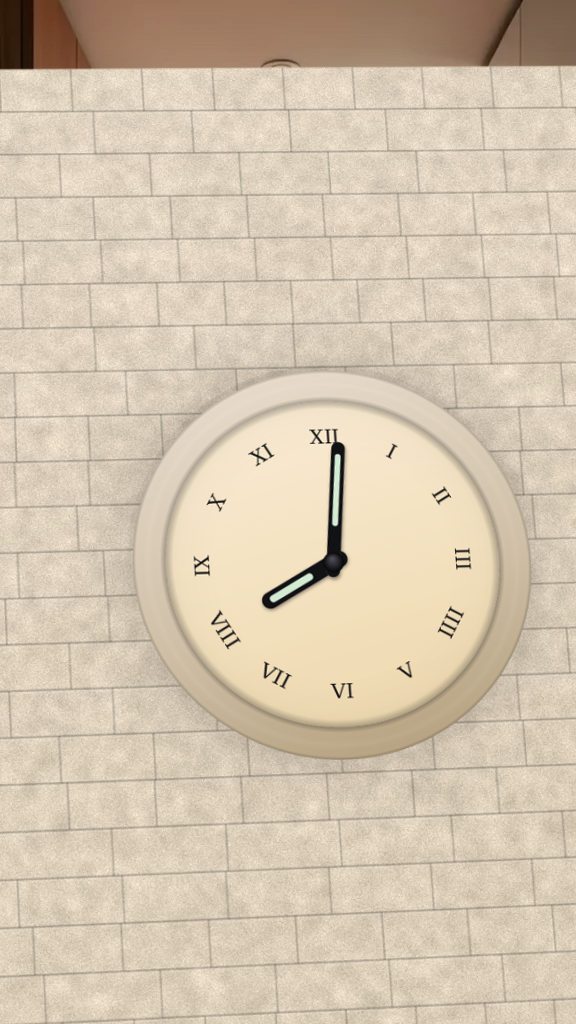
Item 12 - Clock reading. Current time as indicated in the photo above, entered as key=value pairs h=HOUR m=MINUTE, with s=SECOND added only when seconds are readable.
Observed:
h=8 m=1
